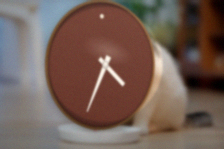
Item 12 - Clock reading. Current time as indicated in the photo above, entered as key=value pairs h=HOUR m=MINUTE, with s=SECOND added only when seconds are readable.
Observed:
h=4 m=35
